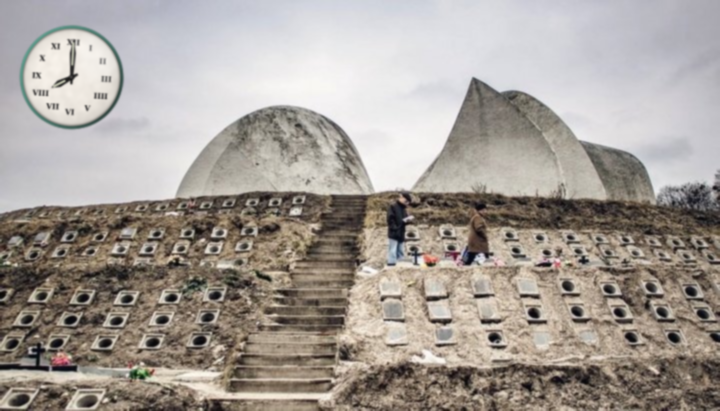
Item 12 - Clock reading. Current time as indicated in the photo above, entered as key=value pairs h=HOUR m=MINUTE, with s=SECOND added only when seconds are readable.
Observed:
h=8 m=0
